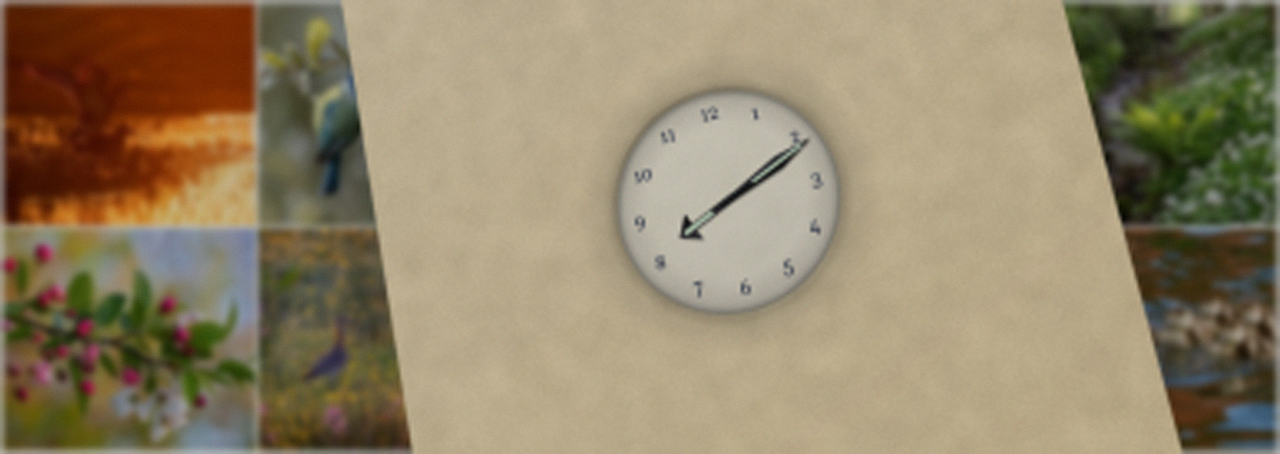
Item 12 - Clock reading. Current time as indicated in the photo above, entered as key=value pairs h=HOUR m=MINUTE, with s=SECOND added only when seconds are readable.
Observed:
h=8 m=11
